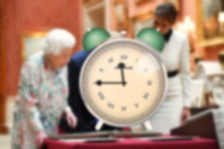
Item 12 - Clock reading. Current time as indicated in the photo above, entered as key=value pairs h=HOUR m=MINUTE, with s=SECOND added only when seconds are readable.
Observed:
h=11 m=45
